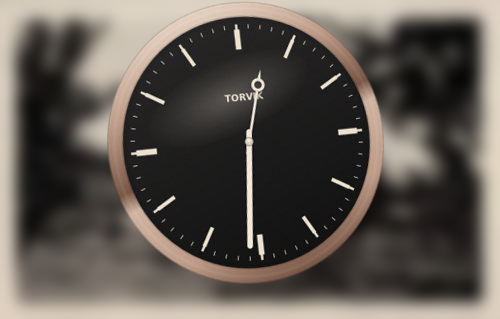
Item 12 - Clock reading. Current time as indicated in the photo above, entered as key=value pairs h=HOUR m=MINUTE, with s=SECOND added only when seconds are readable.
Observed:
h=12 m=31
